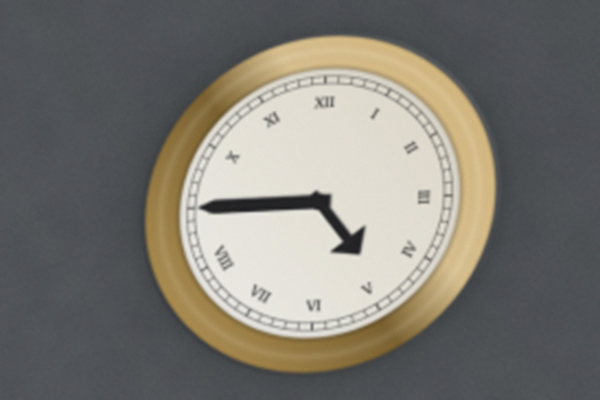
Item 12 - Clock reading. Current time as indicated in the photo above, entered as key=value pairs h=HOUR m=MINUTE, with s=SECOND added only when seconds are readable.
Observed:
h=4 m=45
